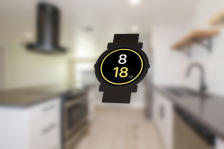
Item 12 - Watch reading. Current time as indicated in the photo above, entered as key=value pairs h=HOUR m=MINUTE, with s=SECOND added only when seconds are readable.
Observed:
h=8 m=18
